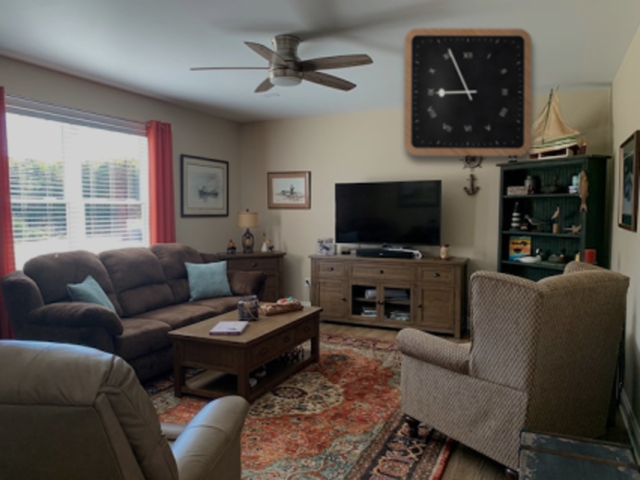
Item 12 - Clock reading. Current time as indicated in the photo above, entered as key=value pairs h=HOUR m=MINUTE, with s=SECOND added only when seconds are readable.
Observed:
h=8 m=56
